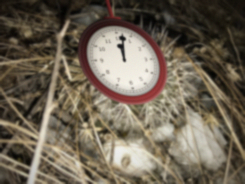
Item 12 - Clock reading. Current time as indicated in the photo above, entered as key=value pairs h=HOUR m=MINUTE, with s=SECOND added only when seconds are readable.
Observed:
h=12 m=2
